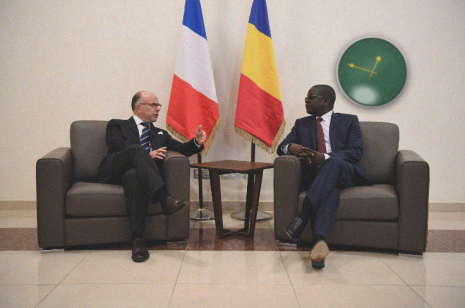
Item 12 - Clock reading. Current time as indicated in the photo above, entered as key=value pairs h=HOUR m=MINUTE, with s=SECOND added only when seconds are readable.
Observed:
h=12 m=48
